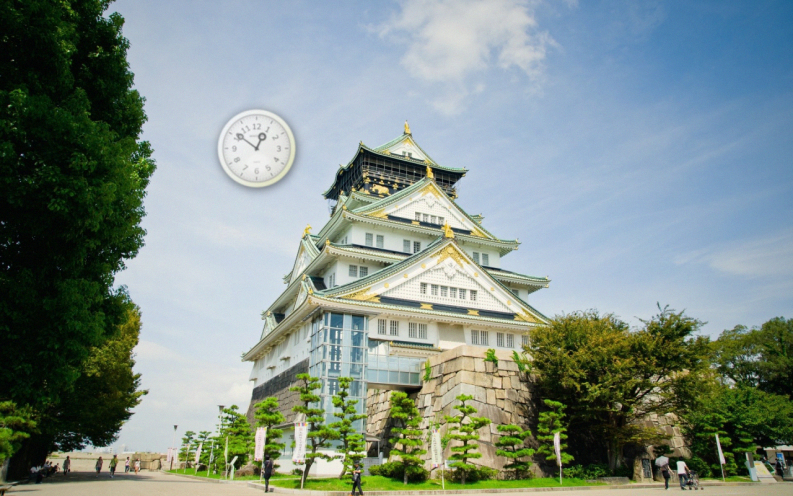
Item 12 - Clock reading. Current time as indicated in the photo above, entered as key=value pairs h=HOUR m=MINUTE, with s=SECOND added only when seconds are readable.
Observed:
h=12 m=51
